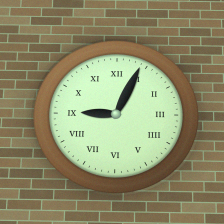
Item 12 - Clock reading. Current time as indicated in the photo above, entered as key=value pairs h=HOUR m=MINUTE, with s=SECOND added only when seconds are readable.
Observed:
h=9 m=4
